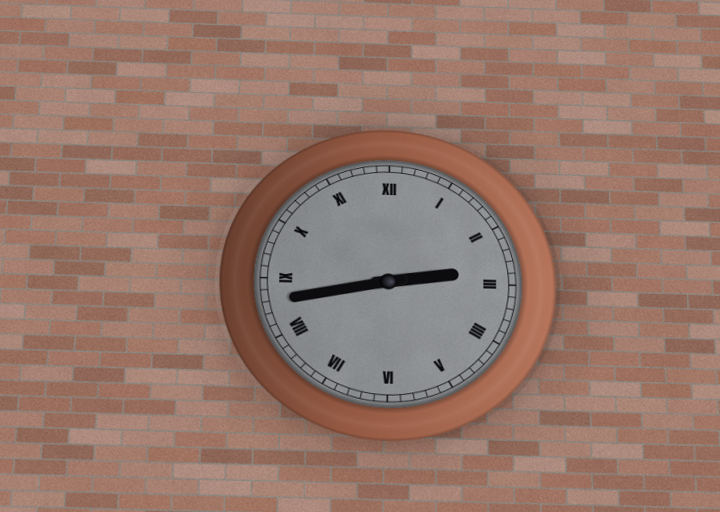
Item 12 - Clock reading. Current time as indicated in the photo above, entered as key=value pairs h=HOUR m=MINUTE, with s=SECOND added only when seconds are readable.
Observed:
h=2 m=43
